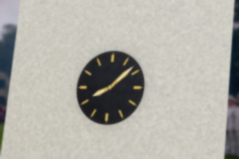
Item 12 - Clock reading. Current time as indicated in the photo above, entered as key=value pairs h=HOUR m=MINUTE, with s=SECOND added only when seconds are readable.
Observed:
h=8 m=8
